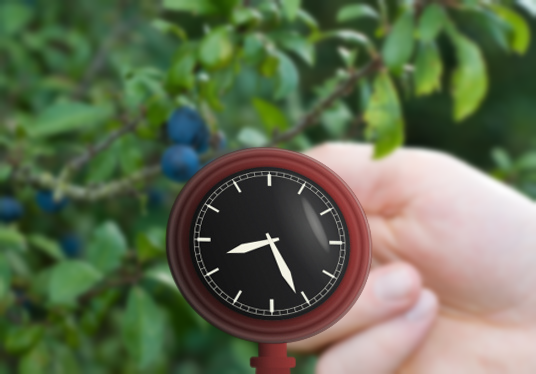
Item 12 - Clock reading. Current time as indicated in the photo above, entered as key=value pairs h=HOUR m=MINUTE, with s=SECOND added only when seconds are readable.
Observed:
h=8 m=26
